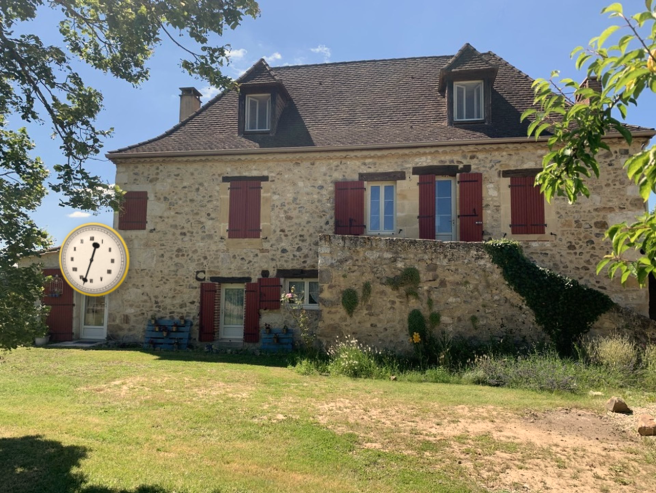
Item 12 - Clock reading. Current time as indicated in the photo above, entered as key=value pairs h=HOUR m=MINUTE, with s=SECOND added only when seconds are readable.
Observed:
h=12 m=33
